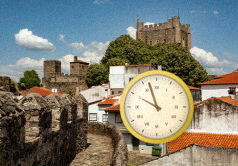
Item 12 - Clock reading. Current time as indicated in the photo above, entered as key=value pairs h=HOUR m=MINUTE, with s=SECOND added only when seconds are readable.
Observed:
h=9 m=57
